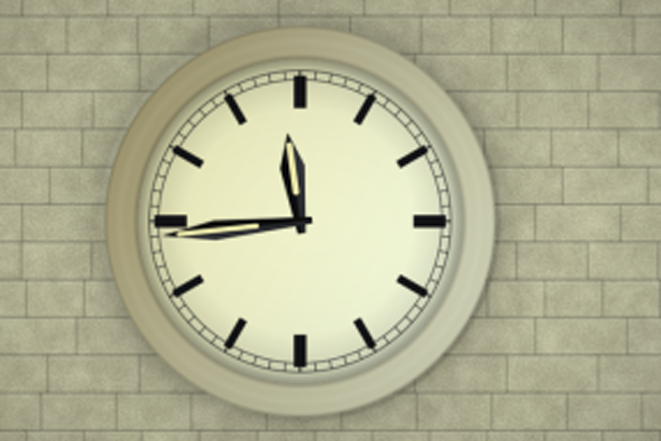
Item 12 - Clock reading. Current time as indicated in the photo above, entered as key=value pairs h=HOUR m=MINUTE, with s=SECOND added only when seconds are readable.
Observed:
h=11 m=44
